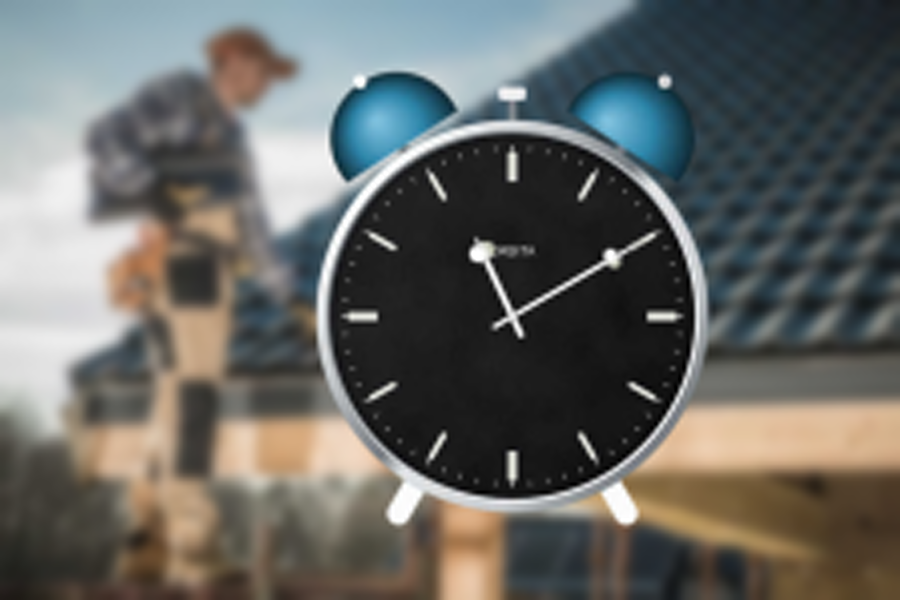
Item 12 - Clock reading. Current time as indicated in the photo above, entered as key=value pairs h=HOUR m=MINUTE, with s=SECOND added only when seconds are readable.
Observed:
h=11 m=10
